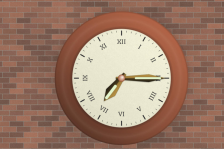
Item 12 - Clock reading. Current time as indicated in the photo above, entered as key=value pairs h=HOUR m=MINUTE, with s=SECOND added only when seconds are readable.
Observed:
h=7 m=15
